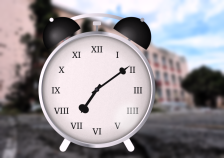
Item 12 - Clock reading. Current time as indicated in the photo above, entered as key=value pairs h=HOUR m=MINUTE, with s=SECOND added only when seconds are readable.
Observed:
h=7 m=9
